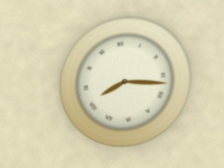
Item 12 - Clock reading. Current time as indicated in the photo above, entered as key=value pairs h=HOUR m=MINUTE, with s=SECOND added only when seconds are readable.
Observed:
h=8 m=17
